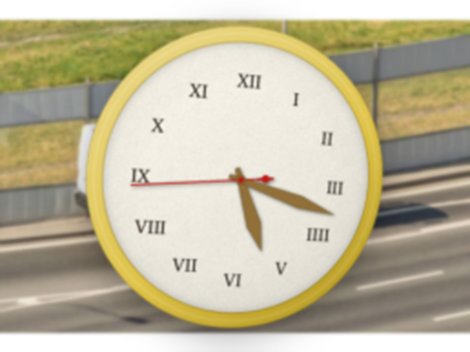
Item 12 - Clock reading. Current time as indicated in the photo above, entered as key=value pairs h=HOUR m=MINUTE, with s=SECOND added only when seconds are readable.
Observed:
h=5 m=17 s=44
